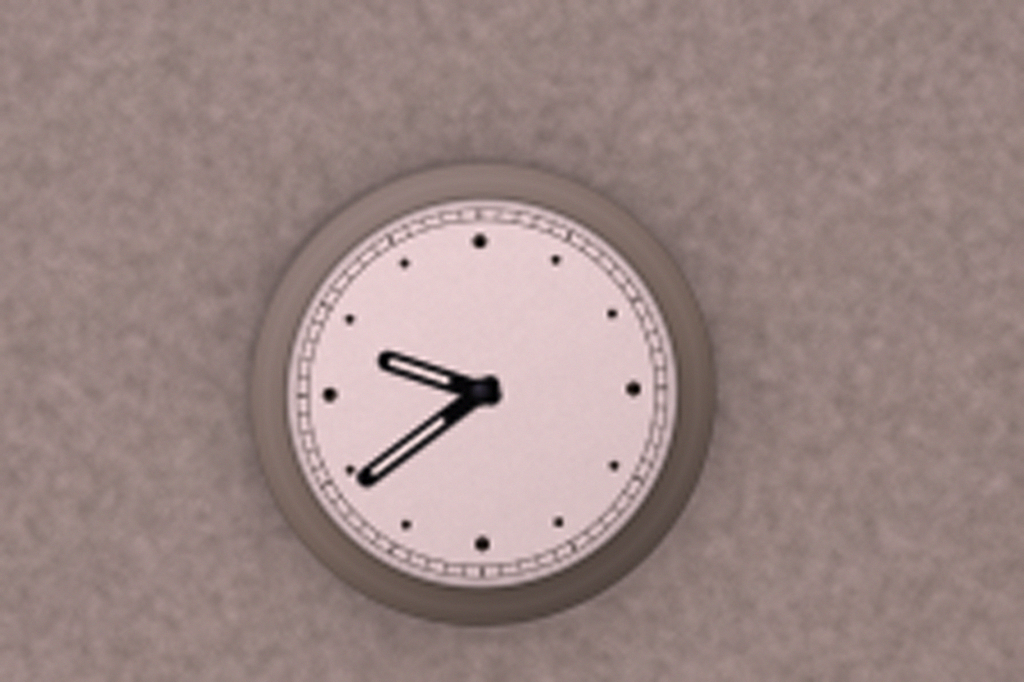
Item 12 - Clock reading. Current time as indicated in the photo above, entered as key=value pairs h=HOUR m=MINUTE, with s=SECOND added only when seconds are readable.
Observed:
h=9 m=39
